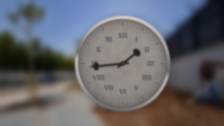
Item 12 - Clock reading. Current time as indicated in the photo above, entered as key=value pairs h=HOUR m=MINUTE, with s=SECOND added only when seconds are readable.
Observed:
h=1 m=44
